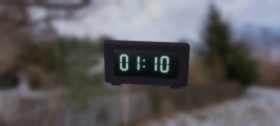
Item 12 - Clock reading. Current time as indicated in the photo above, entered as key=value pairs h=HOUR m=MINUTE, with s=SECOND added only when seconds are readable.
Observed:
h=1 m=10
